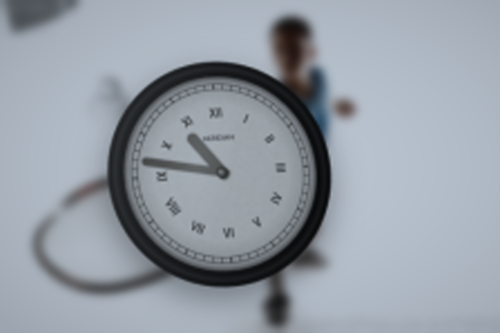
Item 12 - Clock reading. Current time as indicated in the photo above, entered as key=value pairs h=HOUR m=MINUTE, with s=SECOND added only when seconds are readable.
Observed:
h=10 m=47
